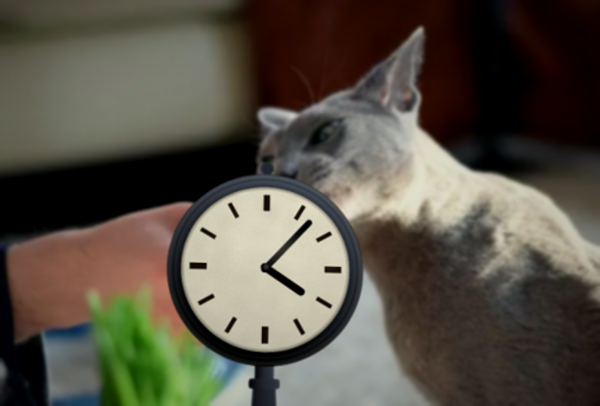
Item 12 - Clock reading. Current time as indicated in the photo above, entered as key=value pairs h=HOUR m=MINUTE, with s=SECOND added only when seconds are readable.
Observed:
h=4 m=7
